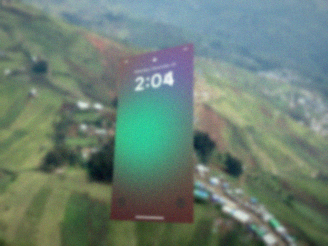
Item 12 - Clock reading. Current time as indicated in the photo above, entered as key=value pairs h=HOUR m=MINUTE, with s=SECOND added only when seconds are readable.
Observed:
h=2 m=4
